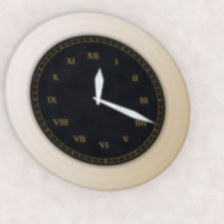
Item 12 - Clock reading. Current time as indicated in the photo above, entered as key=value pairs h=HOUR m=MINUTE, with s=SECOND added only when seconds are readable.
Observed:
h=12 m=19
